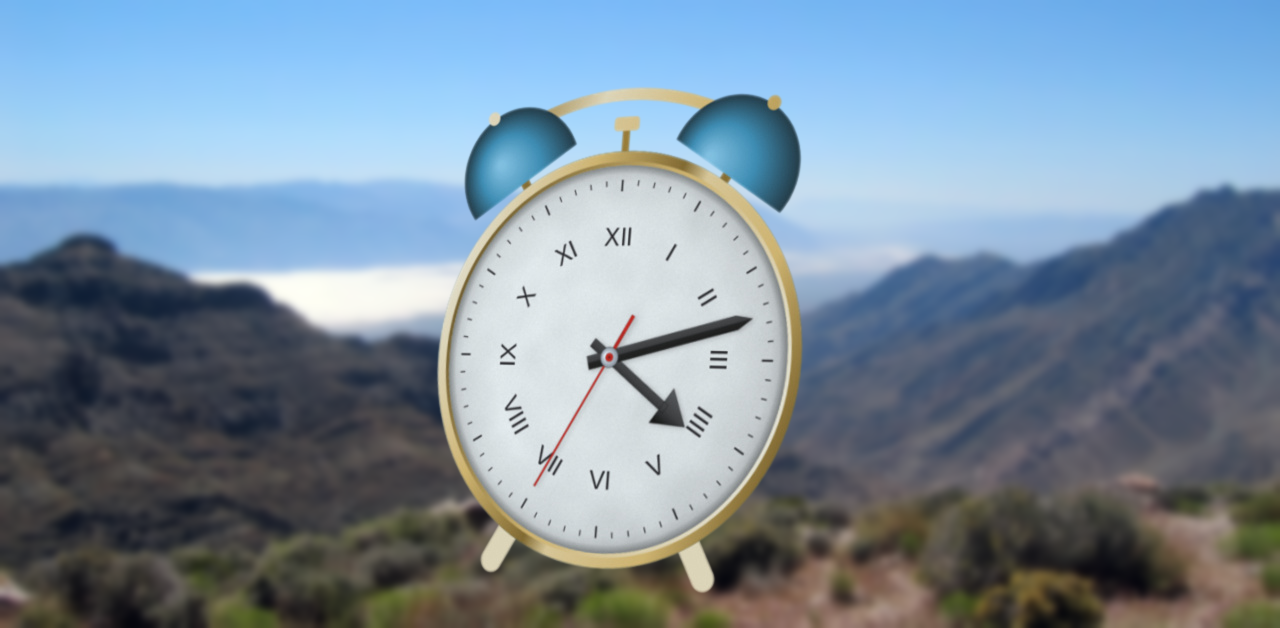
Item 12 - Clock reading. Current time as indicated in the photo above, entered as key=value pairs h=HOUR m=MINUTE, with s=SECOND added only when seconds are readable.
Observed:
h=4 m=12 s=35
